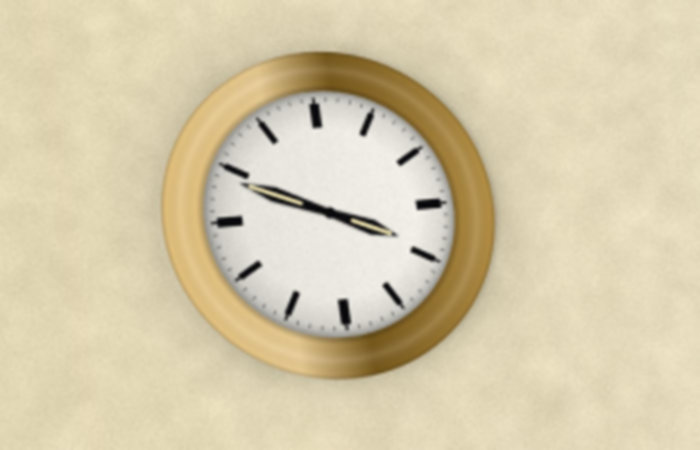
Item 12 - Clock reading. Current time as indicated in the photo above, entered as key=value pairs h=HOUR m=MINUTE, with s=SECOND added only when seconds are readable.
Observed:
h=3 m=49
